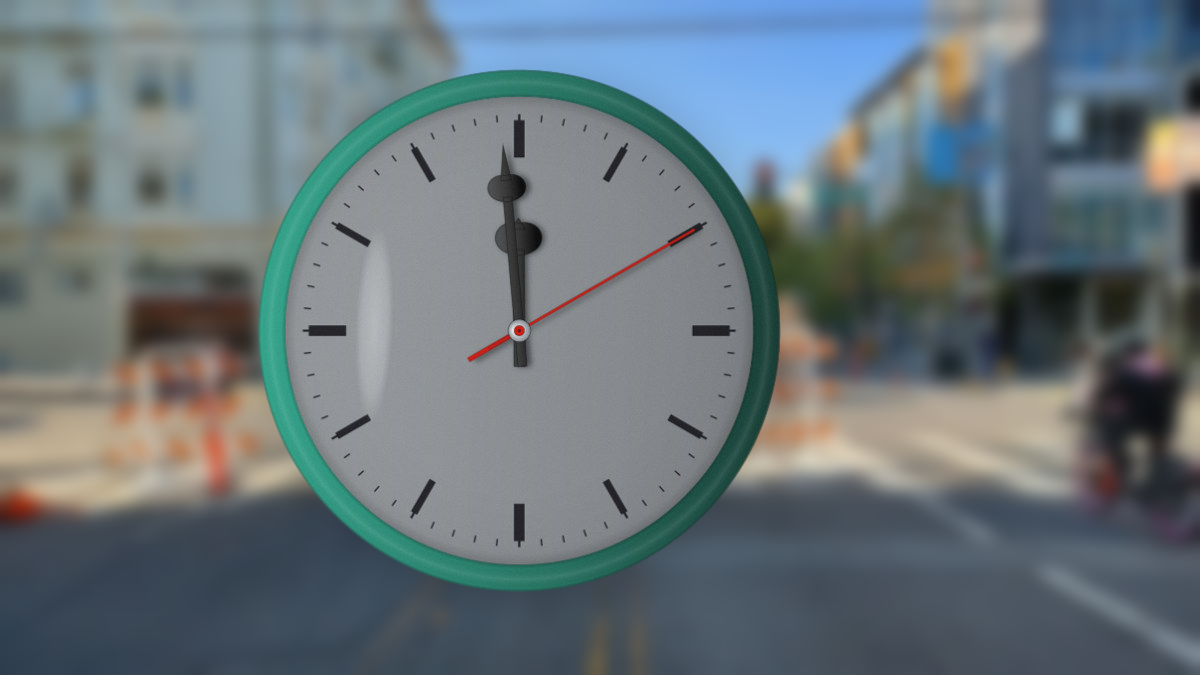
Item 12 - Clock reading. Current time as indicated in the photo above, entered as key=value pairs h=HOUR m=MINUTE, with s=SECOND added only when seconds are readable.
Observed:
h=11 m=59 s=10
